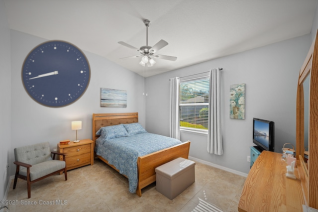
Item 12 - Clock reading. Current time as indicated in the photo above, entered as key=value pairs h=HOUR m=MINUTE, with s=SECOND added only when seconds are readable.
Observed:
h=8 m=43
